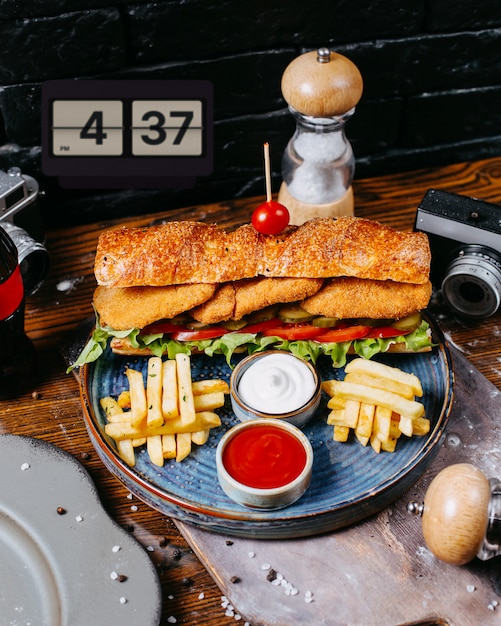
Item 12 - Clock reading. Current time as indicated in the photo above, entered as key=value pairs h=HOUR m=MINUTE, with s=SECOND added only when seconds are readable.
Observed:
h=4 m=37
